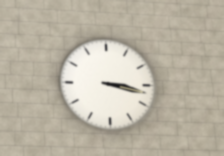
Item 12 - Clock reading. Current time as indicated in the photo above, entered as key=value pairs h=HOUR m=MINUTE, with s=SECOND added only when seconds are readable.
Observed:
h=3 m=17
